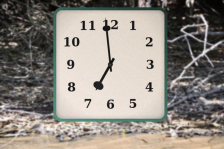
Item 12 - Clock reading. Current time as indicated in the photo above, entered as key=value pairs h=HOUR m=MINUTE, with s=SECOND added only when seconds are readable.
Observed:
h=6 m=59
